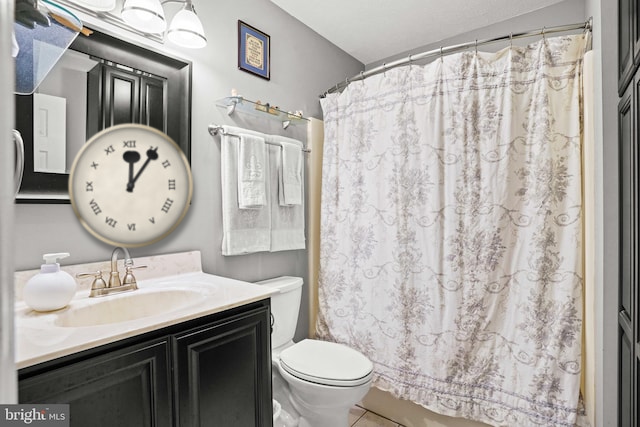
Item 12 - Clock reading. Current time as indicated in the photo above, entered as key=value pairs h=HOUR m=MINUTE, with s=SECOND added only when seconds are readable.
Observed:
h=12 m=6
